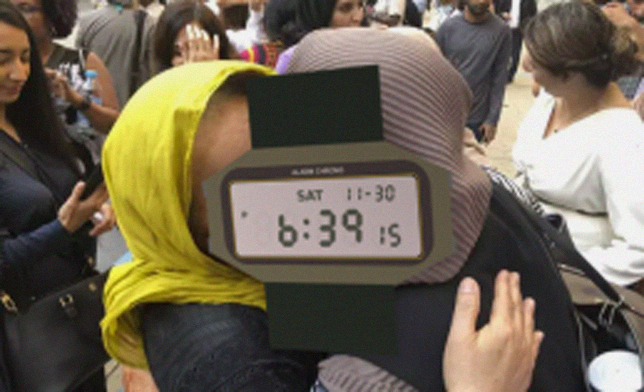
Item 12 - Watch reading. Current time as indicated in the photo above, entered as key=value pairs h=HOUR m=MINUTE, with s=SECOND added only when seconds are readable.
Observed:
h=6 m=39 s=15
